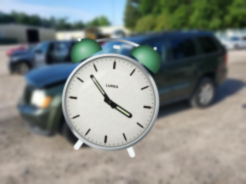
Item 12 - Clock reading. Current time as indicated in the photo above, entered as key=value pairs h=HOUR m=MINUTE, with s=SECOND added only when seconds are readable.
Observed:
h=3 m=53
